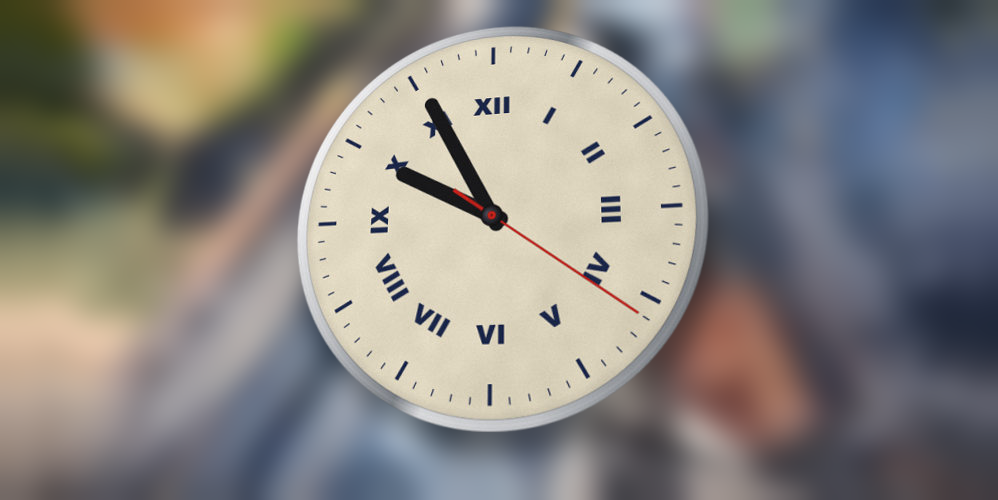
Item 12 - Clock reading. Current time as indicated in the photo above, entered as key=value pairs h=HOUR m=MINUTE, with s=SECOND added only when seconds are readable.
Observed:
h=9 m=55 s=21
